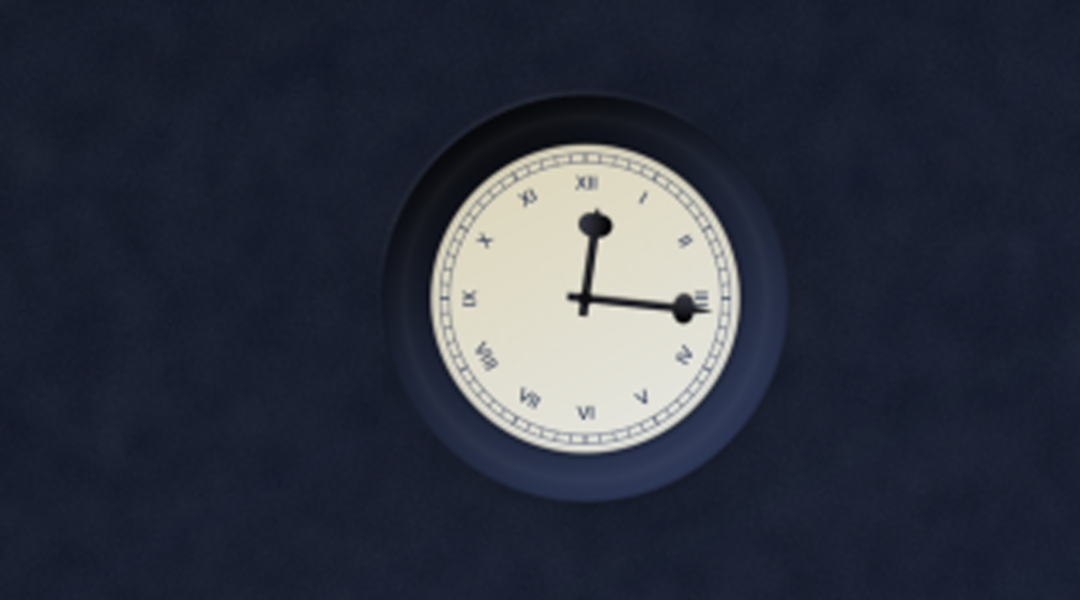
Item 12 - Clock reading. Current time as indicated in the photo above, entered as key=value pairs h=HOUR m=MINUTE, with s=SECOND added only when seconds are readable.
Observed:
h=12 m=16
